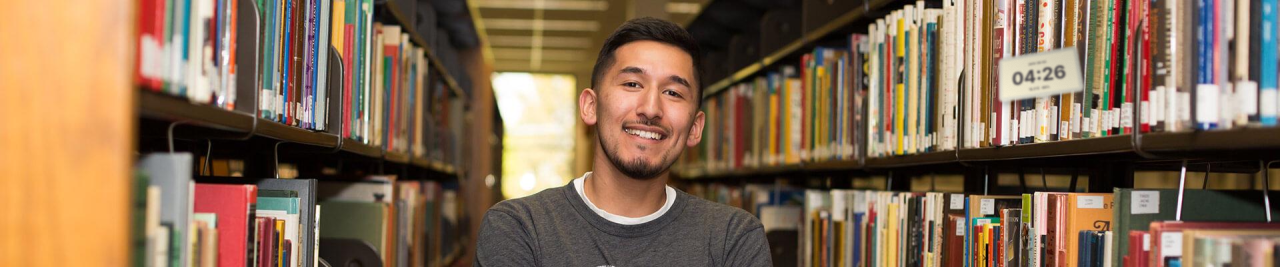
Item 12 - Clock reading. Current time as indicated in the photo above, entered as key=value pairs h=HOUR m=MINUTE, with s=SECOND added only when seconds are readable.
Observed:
h=4 m=26
